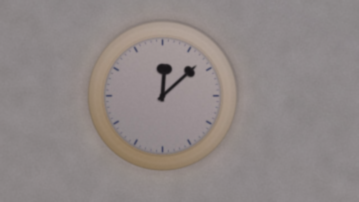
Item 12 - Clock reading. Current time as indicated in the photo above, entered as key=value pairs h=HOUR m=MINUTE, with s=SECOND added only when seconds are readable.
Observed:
h=12 m=8
